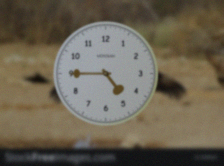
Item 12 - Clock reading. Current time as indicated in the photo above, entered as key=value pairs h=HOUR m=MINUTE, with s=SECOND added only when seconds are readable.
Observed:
h=4 m=45
